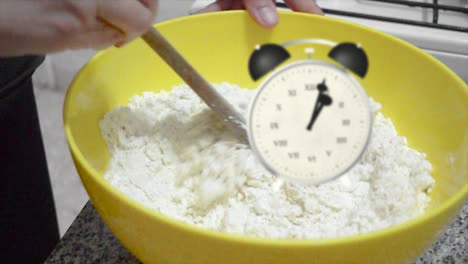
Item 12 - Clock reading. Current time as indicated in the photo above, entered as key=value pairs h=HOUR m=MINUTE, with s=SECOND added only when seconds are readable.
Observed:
h=1 m=3
